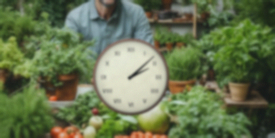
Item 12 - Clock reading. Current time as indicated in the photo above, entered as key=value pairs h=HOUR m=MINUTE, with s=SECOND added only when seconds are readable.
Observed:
h=2 m=8
